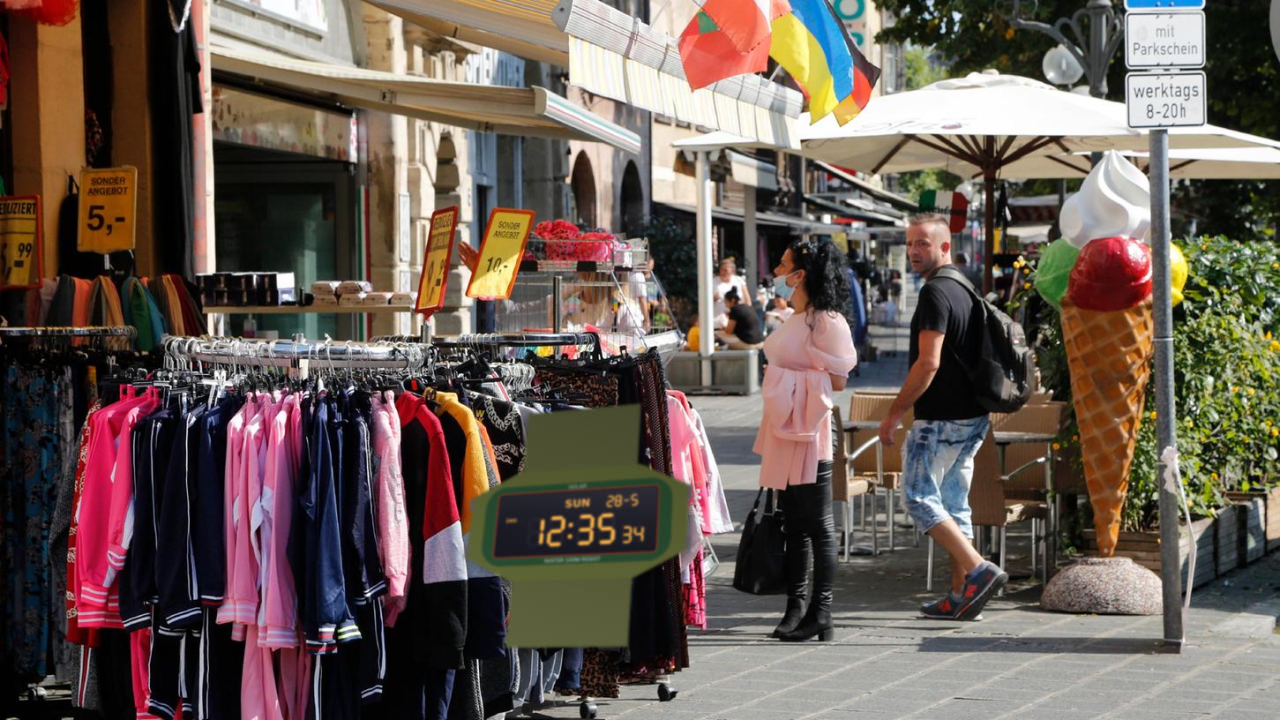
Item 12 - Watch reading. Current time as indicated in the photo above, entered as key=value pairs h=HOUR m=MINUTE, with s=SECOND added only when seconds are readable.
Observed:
h=12 m=35 s=34
